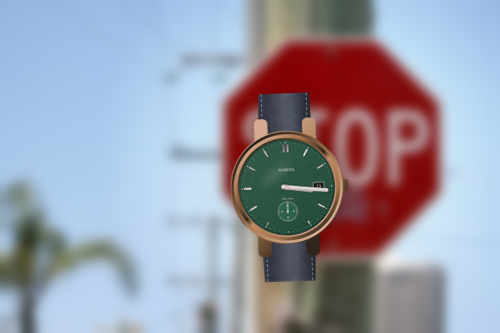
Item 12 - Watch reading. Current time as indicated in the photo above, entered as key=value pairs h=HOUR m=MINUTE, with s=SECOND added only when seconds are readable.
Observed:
h=3 m=16
